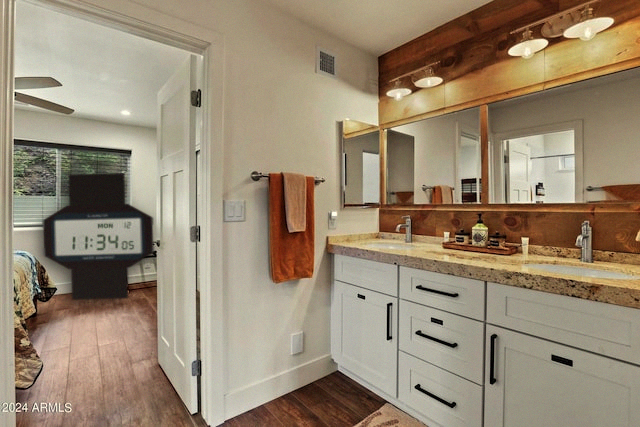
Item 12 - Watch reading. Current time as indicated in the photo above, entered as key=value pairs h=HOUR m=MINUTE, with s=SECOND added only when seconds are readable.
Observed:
h=11 m=34
